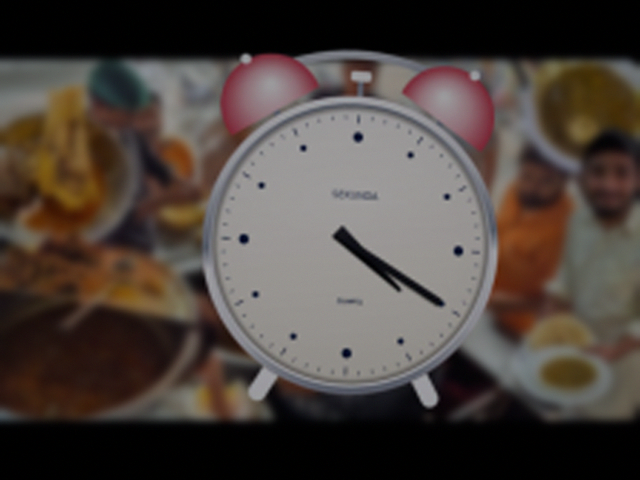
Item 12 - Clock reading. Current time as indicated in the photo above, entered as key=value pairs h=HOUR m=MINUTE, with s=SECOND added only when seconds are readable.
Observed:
h=4 m=20
